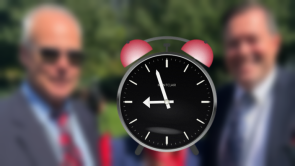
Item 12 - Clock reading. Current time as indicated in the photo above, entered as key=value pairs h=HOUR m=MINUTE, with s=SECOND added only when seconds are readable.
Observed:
h=8 m=57
